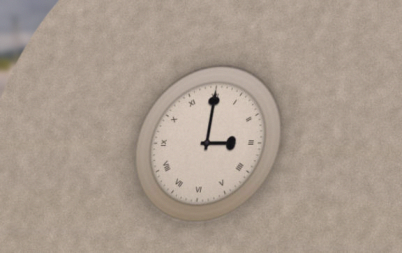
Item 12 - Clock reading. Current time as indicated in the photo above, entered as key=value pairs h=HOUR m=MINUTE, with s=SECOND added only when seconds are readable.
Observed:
h=3 m=0
